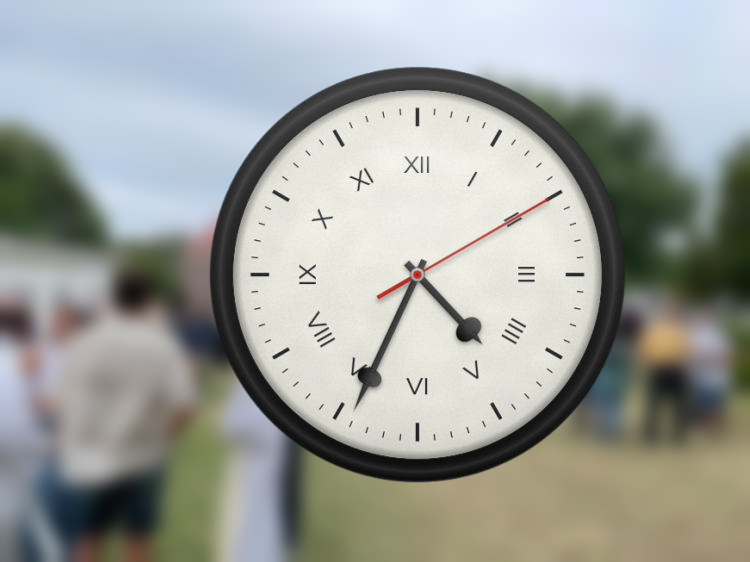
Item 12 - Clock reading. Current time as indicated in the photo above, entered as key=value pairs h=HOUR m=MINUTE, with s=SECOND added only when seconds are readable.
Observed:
h=4 m=34 s=10
